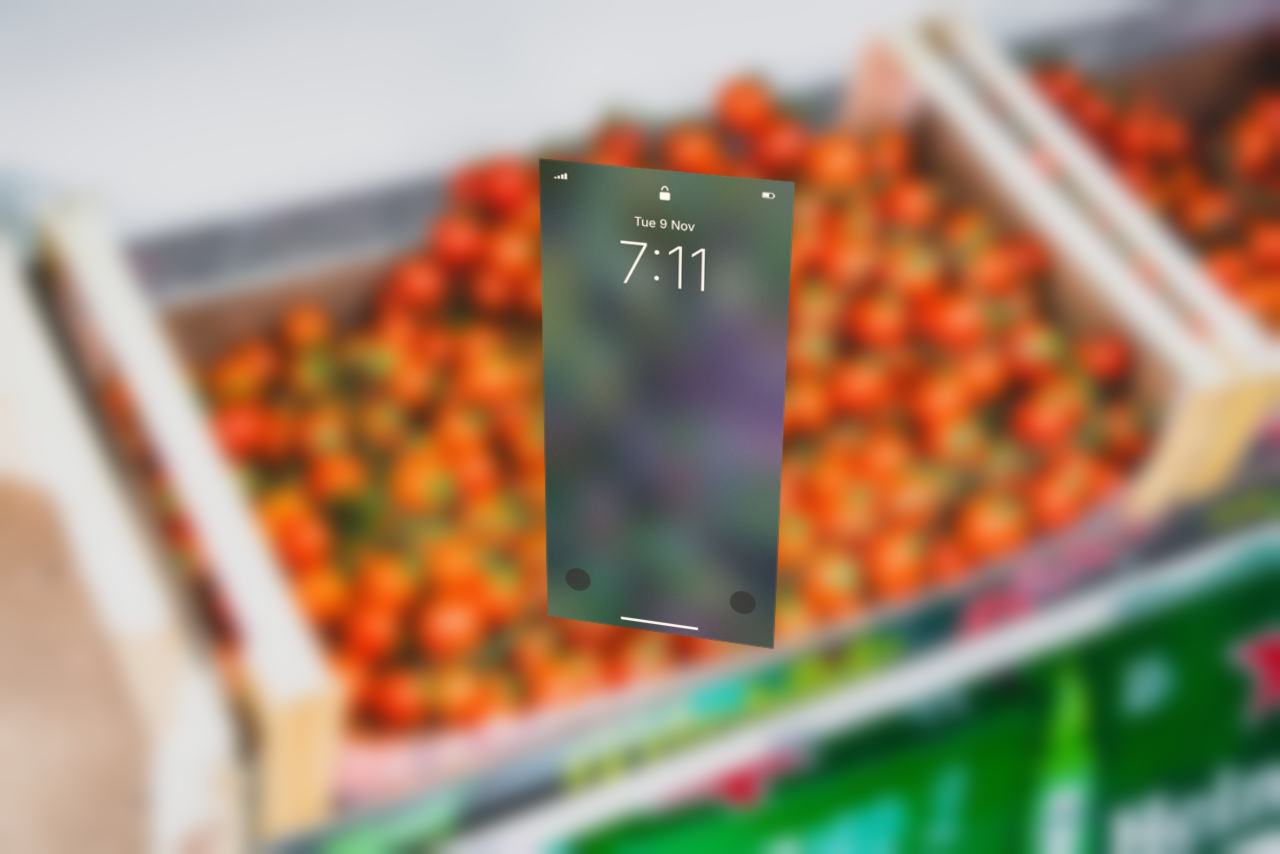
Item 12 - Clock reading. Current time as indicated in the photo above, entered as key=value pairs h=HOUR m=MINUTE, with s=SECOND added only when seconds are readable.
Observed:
h=7 m=11
